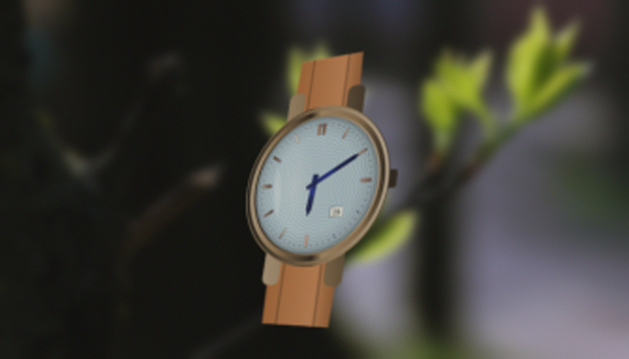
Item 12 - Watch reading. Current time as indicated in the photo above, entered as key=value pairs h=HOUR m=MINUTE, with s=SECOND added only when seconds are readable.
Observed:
h=6 m=10
